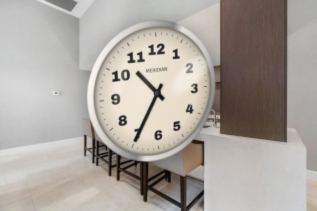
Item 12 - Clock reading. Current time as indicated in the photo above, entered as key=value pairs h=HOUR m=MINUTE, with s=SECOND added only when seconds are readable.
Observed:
h=10 m=35
